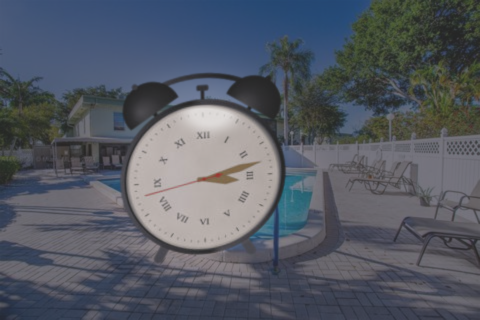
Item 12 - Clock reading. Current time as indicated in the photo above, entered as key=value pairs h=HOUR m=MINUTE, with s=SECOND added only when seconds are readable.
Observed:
h=3 m=12 s=43
